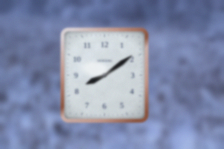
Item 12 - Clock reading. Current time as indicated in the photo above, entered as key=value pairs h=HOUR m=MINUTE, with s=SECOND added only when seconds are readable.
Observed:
h=8 m=9
